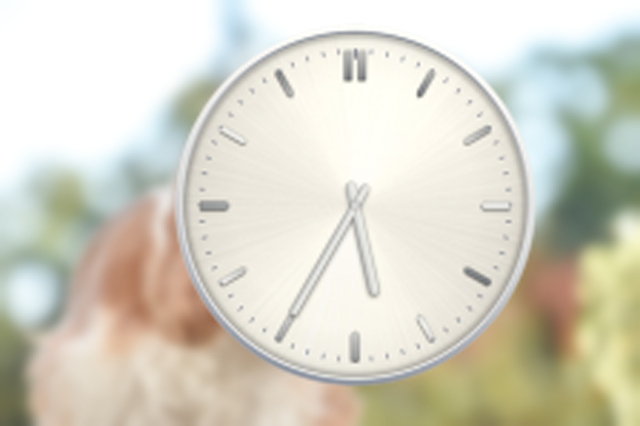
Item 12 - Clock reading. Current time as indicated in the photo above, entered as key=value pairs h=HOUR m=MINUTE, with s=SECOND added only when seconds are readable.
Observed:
h=5 m=35
